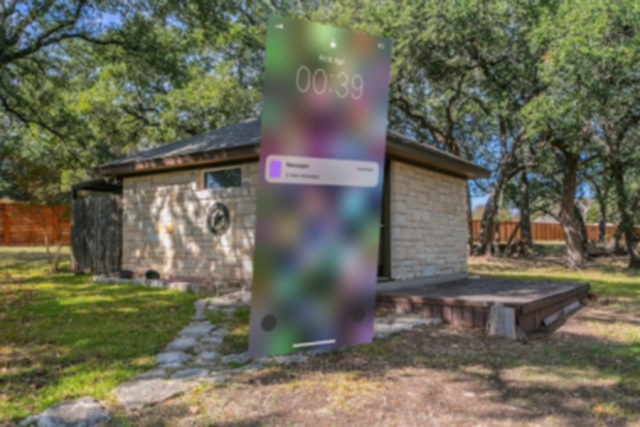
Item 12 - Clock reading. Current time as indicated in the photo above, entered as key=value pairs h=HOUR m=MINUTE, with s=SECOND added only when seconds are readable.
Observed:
h=0 m=39
